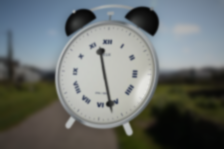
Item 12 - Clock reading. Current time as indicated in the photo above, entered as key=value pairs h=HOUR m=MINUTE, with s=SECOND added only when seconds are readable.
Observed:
h=11 m=27
